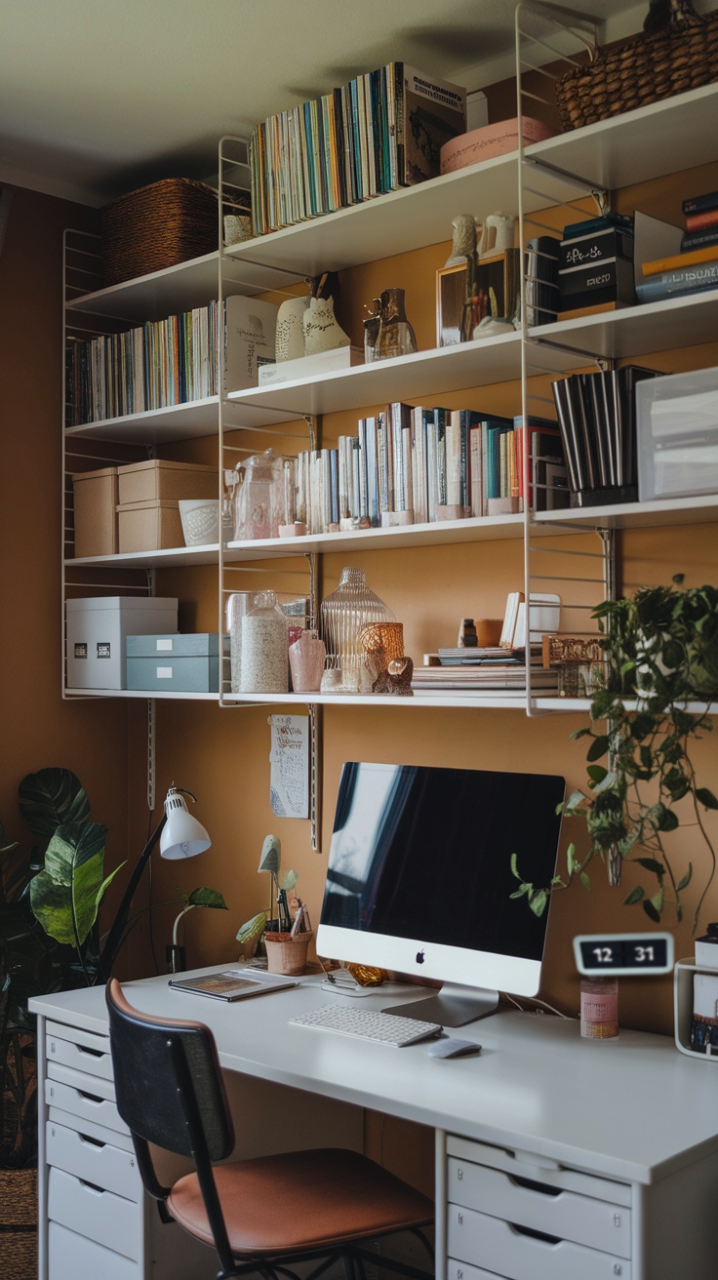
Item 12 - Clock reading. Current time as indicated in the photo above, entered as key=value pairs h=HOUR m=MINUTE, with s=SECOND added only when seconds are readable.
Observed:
h=12 m=31
